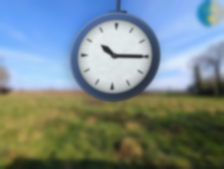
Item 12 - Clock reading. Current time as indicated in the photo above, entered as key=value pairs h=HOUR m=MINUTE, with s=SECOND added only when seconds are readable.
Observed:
h=10 m=15
